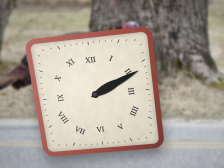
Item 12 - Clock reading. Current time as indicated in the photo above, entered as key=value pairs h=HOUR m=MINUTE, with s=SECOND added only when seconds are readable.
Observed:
h=2 m=11
